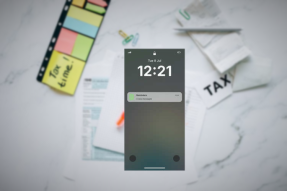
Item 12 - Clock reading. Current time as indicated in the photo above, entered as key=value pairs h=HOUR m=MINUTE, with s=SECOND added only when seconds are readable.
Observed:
h=12 m=21
